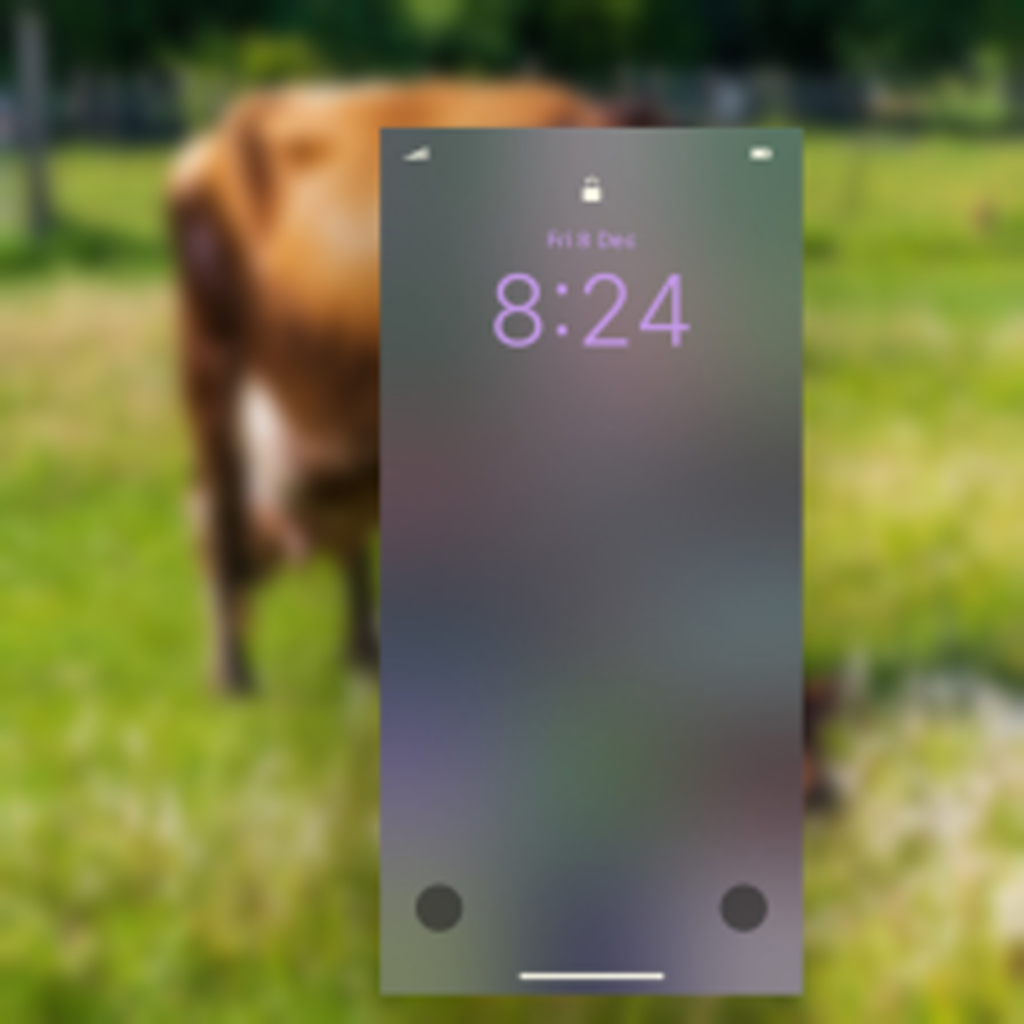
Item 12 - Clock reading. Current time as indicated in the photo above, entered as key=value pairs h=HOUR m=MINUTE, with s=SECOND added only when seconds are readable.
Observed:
h=8 m=24
